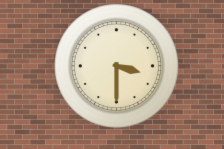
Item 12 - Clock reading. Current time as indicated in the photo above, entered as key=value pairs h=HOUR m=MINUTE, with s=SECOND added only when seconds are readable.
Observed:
h=3 m=30
